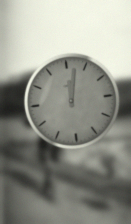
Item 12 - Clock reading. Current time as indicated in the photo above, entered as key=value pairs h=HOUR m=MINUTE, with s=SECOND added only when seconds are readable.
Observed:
h=12 m=2
